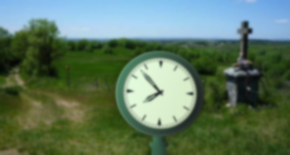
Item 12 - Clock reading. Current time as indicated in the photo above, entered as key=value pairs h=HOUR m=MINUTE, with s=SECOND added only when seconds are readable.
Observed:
h=7 m=53
